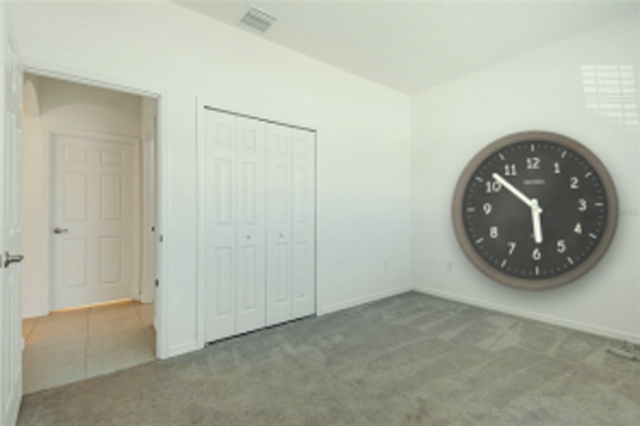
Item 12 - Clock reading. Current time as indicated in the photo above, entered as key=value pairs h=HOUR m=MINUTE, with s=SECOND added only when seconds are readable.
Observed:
h=5 m=52
